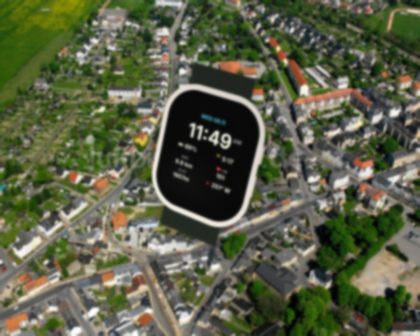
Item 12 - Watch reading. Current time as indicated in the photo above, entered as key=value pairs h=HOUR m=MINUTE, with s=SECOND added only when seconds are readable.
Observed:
h=11 m=49
